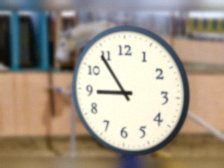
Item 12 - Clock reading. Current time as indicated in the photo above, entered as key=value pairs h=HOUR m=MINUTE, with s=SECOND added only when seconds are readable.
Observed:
h=8 m=54
